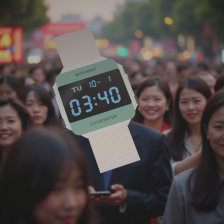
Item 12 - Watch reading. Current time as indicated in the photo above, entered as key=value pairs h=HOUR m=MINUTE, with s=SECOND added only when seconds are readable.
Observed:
h=3 m=40
